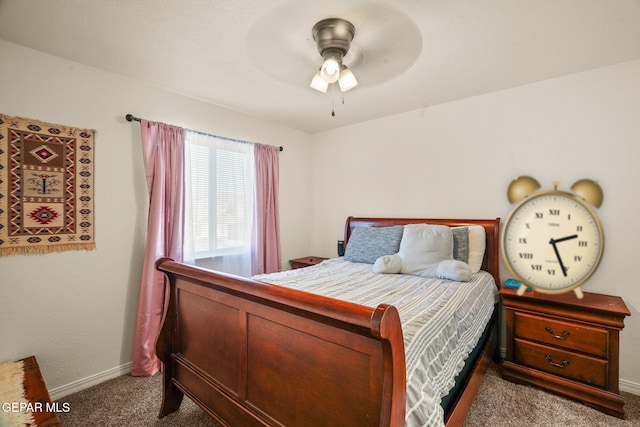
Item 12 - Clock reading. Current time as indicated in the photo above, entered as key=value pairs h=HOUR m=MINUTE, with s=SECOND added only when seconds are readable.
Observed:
h=2 m=26
